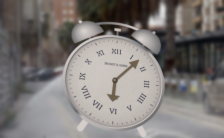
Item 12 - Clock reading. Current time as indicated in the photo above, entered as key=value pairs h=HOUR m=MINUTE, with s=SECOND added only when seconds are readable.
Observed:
h=6 m=7
